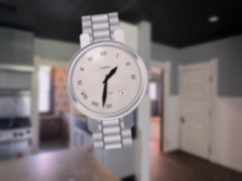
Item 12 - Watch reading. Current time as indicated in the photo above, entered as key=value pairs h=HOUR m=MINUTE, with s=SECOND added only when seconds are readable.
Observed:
h=1 m=32
